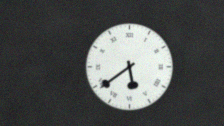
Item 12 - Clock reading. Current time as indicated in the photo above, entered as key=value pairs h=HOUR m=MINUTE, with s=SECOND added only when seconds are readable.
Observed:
h=5 m=39
